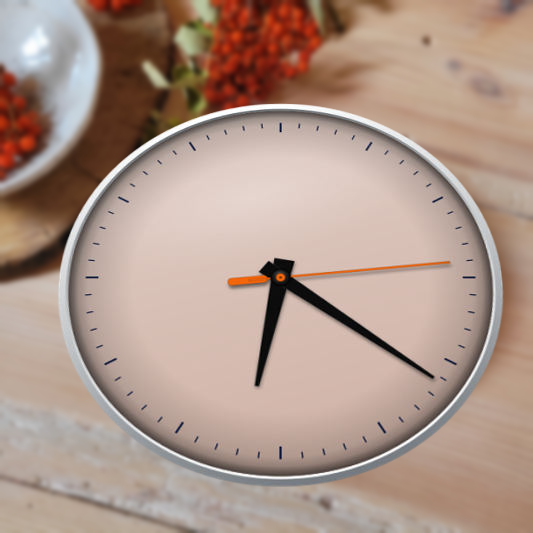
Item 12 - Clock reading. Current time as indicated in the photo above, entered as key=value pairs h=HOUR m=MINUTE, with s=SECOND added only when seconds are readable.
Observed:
h=6 m=21 s=14
